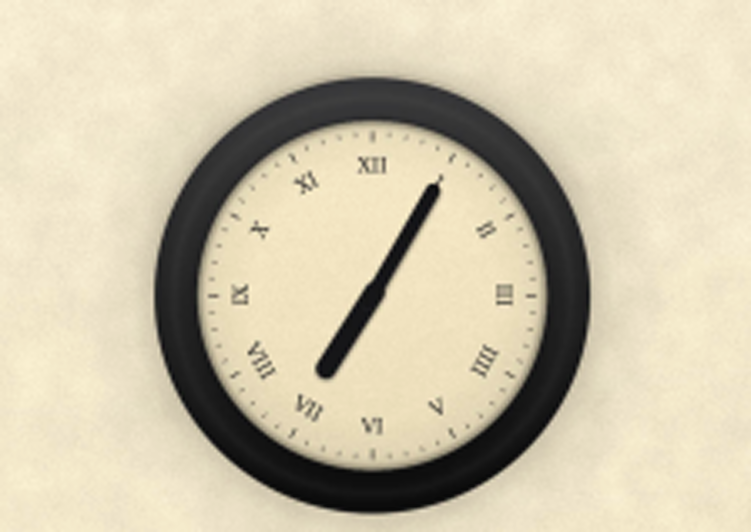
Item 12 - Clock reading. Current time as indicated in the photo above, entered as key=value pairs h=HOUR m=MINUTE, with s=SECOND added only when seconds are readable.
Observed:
h=7 m=5
